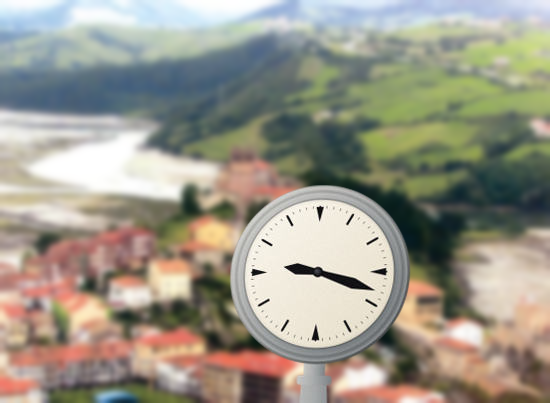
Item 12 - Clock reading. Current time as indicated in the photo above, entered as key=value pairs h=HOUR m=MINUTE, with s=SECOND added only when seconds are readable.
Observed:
h=9 m=18
